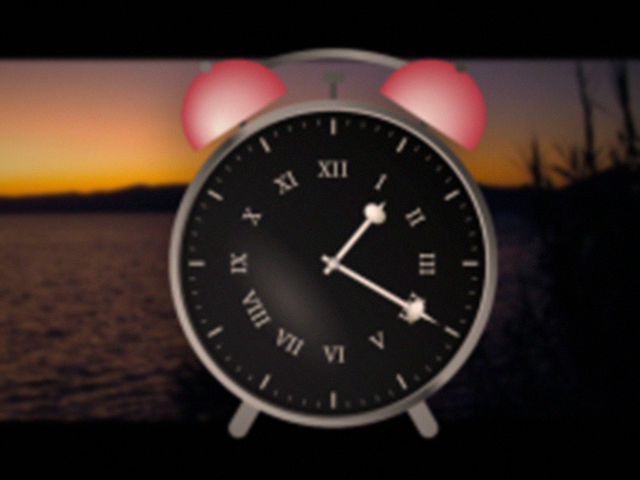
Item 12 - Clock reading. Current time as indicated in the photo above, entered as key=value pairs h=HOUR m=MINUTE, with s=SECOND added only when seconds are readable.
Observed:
h=1 m=20
